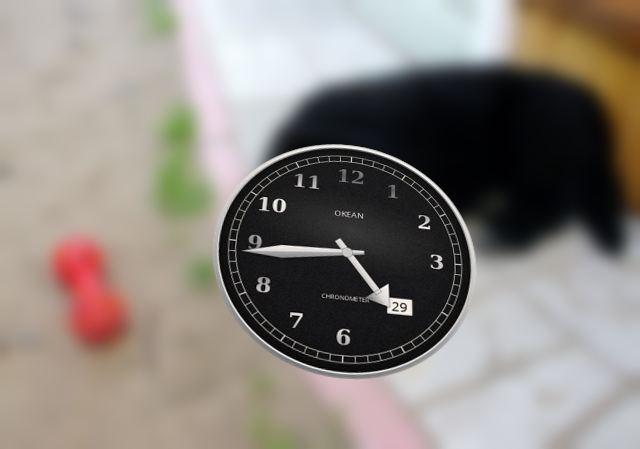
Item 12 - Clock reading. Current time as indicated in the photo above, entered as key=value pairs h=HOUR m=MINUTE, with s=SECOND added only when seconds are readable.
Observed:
h=4 m=44
